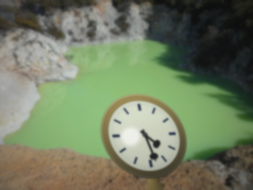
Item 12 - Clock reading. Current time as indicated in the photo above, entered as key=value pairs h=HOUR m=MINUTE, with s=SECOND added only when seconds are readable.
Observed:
h=4 m=28
